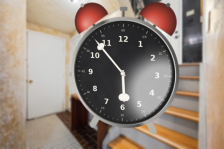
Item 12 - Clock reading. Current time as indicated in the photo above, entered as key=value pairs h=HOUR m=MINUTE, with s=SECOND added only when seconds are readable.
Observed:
h=5 m=53
